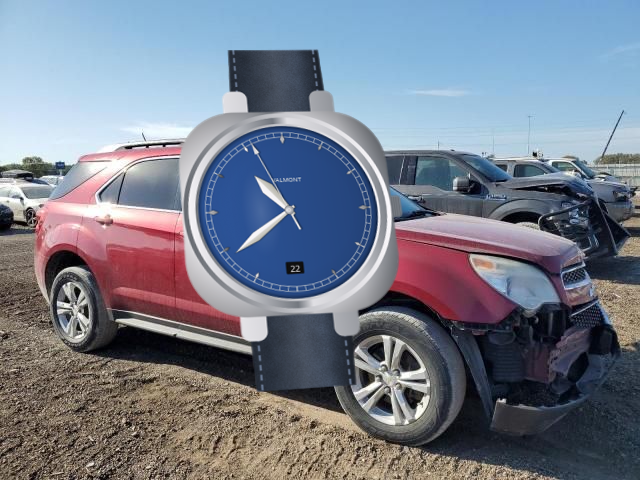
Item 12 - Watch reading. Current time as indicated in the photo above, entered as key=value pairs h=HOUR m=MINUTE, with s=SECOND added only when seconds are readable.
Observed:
h=10 m=38 s=56
